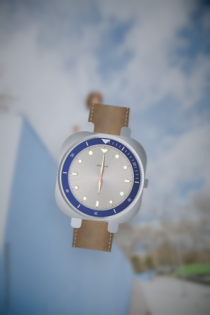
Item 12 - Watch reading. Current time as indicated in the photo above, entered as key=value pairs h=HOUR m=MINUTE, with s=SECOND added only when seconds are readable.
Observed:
h=6 m=0
